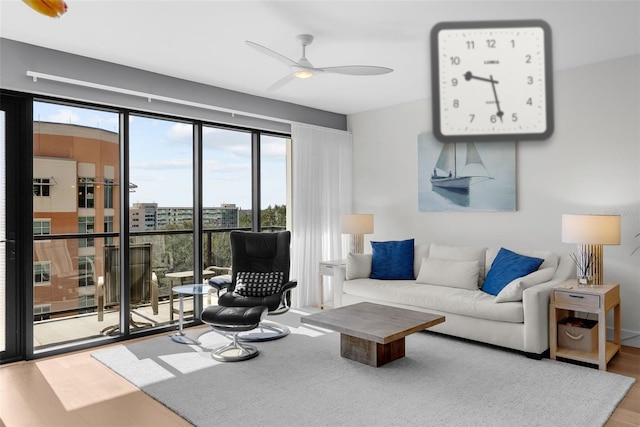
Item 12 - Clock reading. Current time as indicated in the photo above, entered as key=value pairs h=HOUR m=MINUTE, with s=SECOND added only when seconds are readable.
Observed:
h=9 m=28
